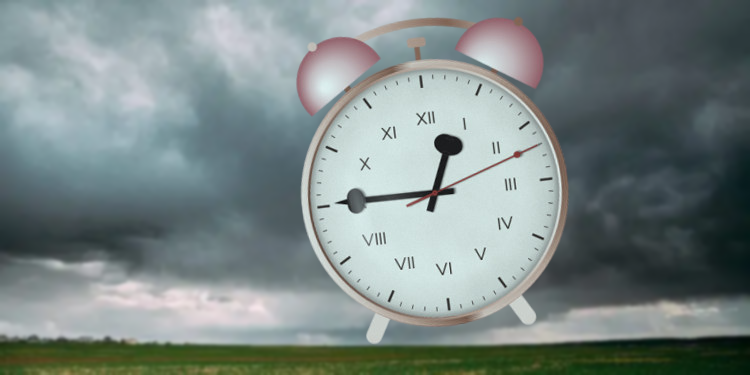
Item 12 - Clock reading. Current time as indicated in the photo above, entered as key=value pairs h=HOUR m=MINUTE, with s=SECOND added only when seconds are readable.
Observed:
h=12 m=45 s=12
